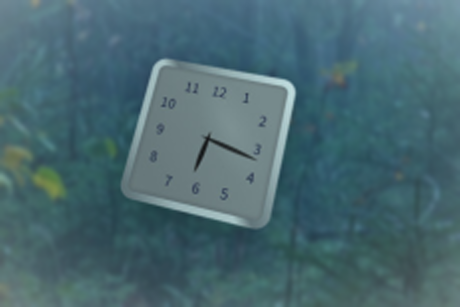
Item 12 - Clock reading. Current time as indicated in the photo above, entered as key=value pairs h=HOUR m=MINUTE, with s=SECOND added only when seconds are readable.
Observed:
h=6 m=17
